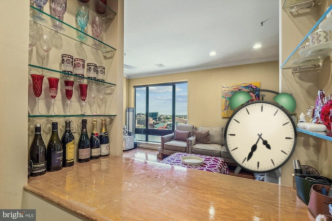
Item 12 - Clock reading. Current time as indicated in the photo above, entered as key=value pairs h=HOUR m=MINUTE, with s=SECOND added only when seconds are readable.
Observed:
h=4 m=34
